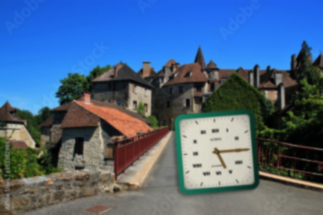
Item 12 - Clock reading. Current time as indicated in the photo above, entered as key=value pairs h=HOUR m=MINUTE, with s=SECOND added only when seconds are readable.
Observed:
h=5 m=15
